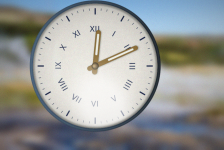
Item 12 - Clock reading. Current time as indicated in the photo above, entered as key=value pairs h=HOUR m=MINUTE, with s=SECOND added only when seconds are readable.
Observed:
h=12 m=11
